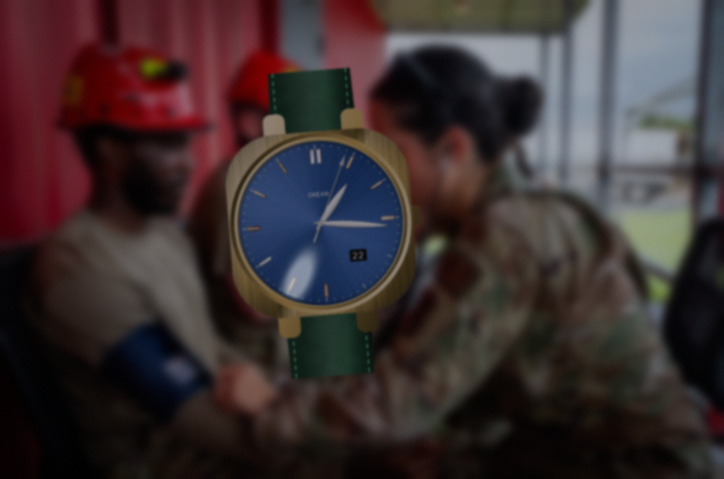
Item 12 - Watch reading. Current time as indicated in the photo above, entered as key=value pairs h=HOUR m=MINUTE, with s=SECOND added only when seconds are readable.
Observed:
h=1 m=16 s=4
